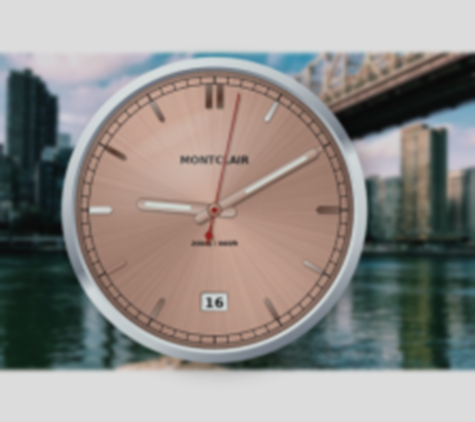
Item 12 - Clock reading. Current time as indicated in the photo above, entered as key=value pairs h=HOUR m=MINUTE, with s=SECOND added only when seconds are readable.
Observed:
h=9 m=10 s=2
